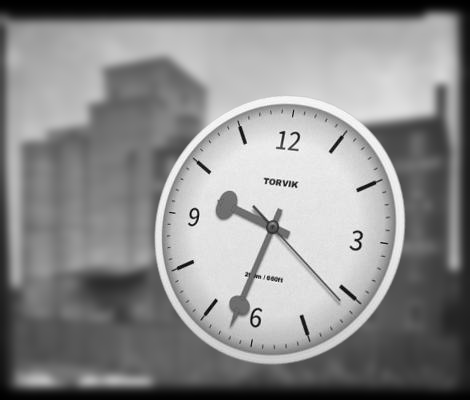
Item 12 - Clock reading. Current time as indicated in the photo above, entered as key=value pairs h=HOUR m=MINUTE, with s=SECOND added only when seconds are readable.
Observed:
h=9 m=32 s=21
